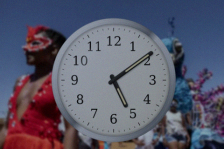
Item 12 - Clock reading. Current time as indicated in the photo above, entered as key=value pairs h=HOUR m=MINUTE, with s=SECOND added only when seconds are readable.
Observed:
h=5 m=9
